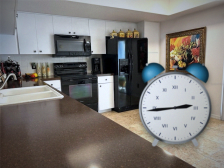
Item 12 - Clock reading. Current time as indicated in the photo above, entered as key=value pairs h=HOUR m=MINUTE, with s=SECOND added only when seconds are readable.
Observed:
h=2 m=44
